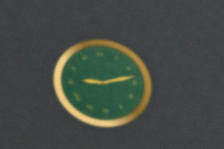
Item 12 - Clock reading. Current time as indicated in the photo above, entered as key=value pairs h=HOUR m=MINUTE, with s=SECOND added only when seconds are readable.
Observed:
h=9 m=13
